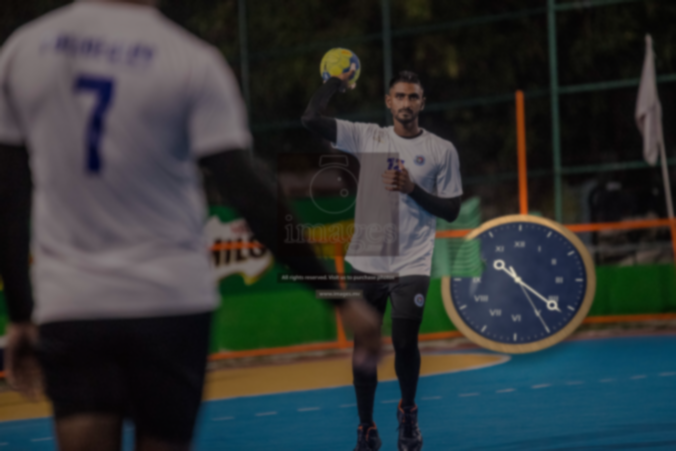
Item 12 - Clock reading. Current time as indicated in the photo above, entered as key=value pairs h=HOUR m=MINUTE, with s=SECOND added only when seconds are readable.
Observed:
h=10 m=21 s=25
